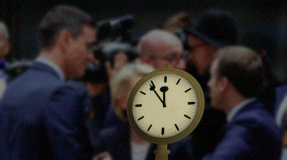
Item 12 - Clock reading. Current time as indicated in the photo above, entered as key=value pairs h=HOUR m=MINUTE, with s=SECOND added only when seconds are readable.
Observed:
h=11 m=54
